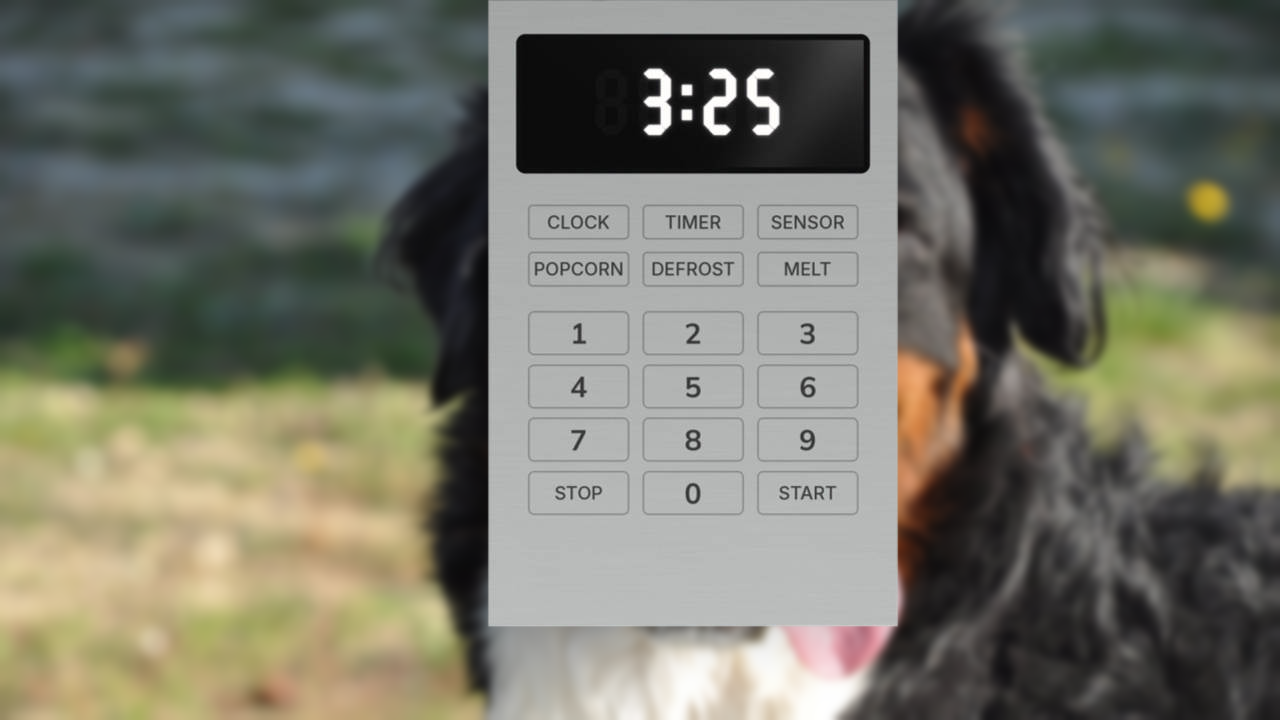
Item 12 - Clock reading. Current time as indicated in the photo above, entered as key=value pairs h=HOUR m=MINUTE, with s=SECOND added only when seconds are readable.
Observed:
h=3 m=25
